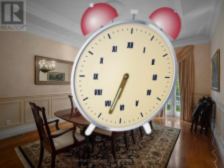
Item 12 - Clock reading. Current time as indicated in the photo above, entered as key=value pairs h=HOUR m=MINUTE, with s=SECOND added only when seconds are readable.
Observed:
h=6 m=33
